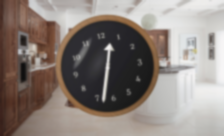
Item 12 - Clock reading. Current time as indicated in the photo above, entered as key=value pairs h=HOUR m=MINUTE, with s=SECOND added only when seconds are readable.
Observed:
h=12 m=33
